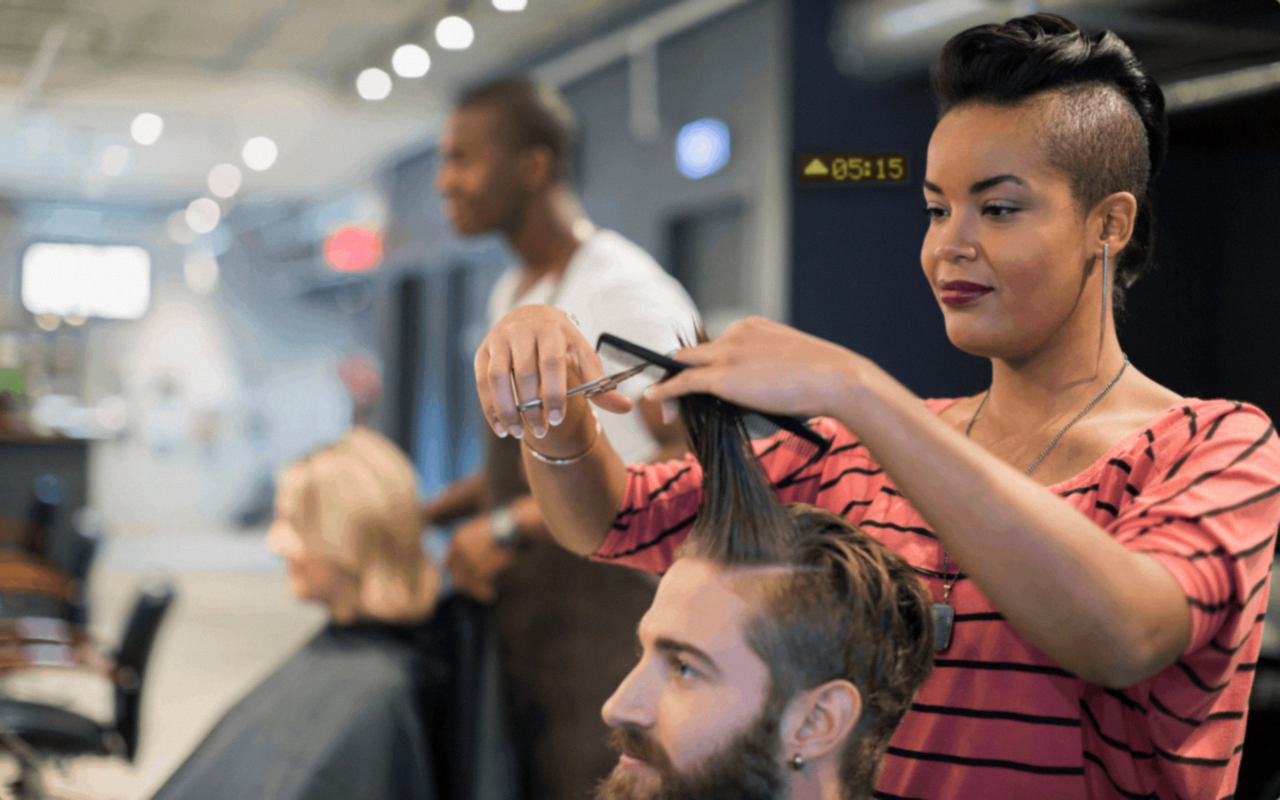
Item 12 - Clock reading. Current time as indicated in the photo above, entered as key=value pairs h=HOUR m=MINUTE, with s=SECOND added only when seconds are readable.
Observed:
h=5 m=15
